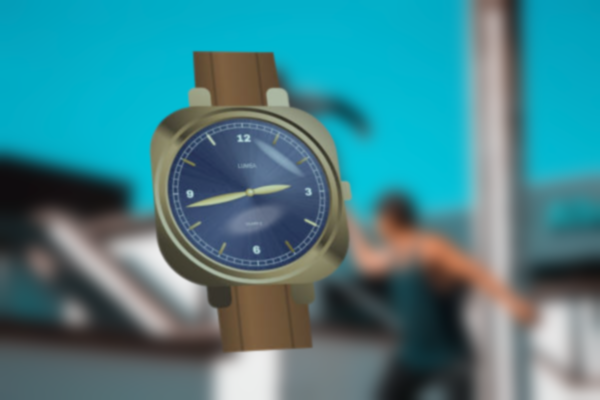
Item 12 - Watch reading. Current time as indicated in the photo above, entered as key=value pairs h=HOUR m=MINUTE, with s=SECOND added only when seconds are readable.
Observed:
h=2 m=43
